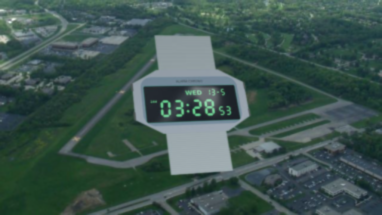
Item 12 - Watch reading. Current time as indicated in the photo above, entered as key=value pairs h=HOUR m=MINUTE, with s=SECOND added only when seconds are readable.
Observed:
h=3 m=28
